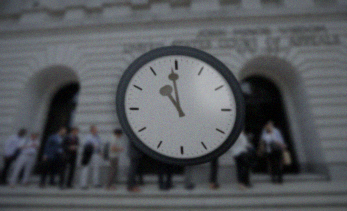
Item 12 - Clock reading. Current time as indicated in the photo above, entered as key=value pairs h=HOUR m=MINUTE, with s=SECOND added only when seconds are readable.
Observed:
h=10 m=59
